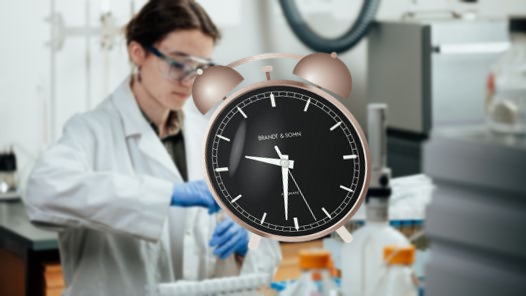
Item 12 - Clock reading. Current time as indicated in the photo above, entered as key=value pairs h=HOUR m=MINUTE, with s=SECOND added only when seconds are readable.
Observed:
h=9 m=31 s=27
